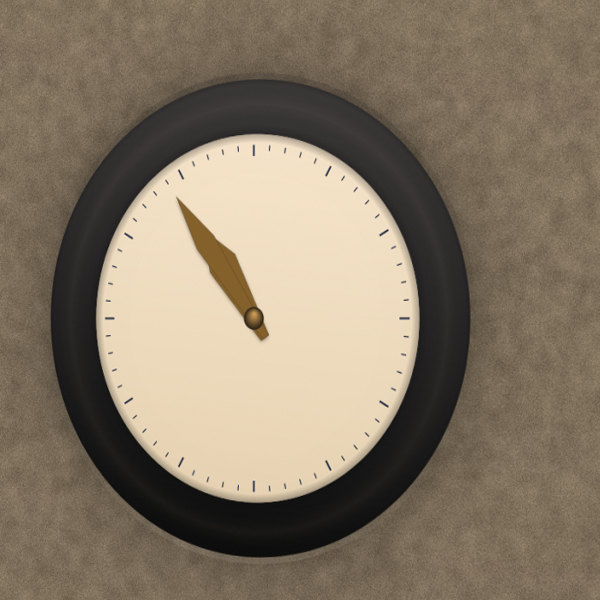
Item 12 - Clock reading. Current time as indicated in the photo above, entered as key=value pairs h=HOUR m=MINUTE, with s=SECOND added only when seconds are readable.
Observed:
h=10 m=54
